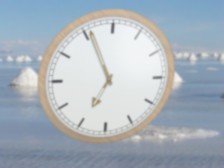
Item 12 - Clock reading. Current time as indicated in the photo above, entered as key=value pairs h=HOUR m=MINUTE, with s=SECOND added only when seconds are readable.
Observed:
h=6 m=56
